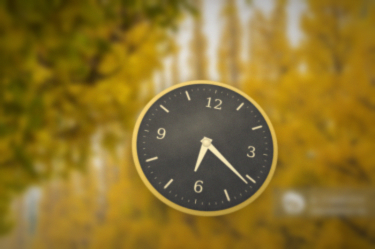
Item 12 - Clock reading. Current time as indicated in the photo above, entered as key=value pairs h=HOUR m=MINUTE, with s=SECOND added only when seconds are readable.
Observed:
h=6 m=21
